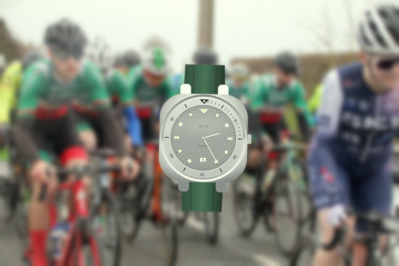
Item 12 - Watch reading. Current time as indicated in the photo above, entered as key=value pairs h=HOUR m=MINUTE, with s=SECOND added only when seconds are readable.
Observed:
h=2 m=25
